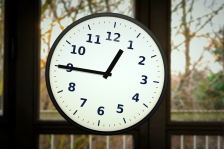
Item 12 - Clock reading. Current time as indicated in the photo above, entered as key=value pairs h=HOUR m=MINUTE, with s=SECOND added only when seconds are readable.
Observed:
h=12 m=45
